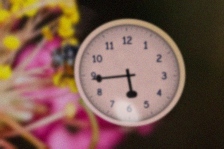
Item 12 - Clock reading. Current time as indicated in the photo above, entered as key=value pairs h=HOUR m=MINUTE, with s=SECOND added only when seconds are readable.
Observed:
h=5 m=44
